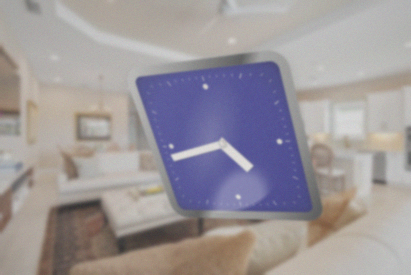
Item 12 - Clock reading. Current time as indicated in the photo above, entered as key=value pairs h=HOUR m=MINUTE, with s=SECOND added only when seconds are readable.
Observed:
h=4 m=43
